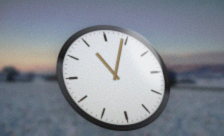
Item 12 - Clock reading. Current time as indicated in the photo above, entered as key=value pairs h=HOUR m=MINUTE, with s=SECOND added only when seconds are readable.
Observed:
h=11 m=4
